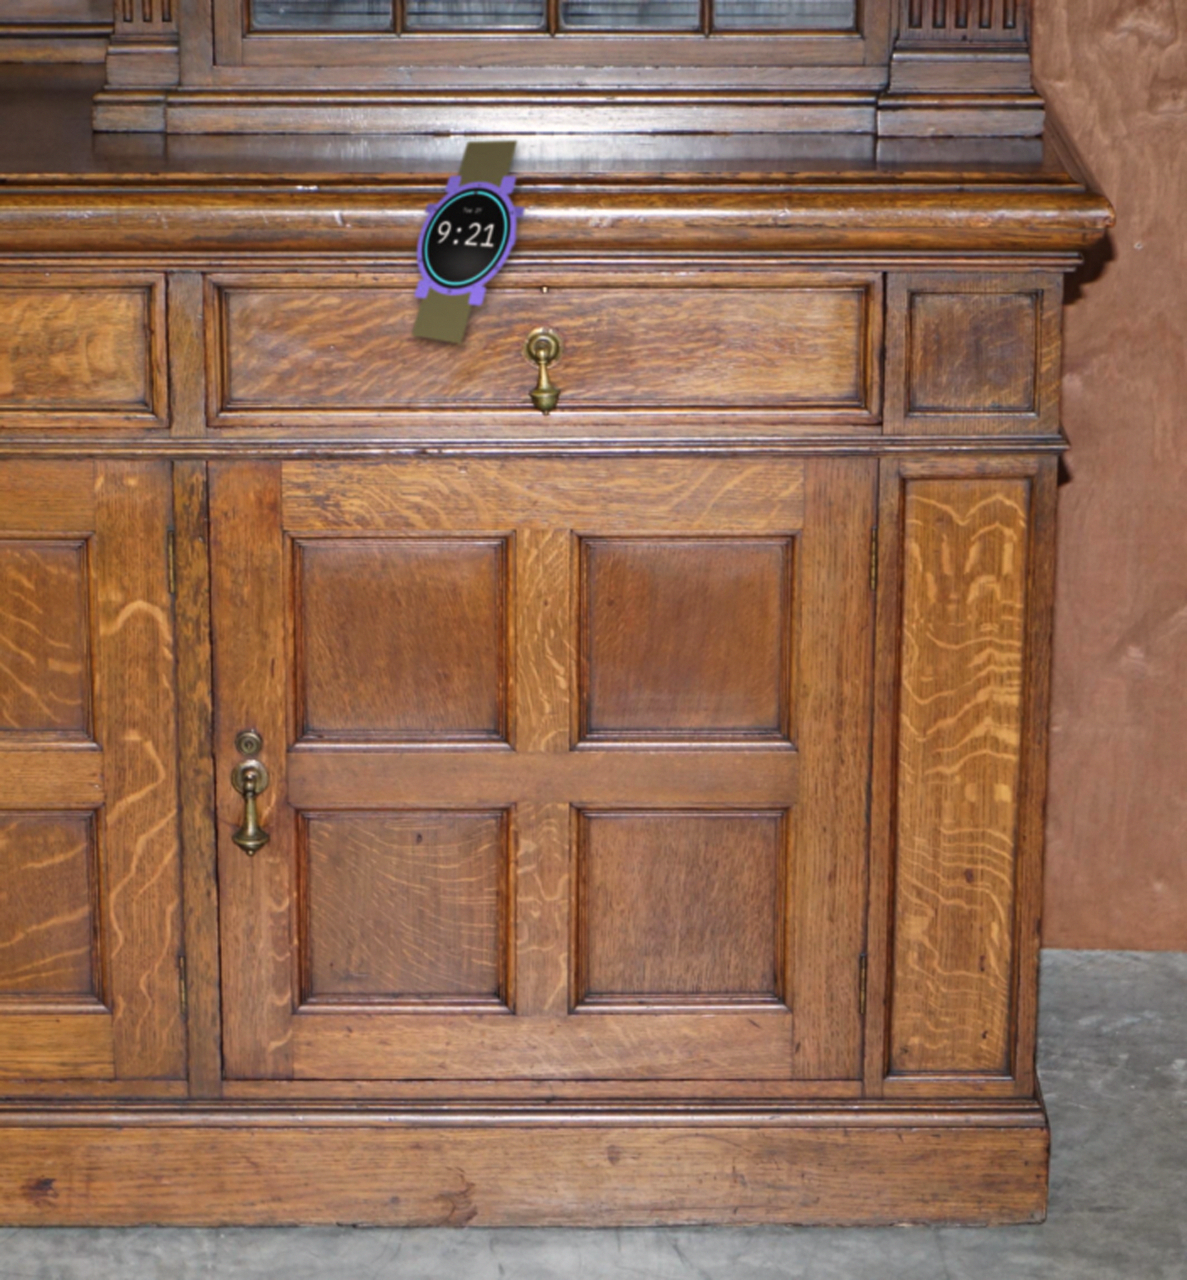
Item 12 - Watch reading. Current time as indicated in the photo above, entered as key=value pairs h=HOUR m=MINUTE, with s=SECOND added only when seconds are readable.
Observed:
h=9 m=21
